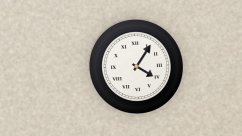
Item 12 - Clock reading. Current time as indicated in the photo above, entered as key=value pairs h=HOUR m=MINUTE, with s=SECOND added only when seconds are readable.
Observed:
h=4 m=6
